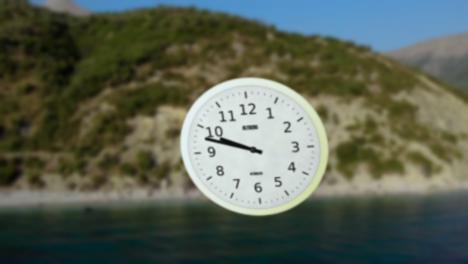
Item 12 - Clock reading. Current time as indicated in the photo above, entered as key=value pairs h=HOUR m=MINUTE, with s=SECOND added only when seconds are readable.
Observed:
h=9 m=48
